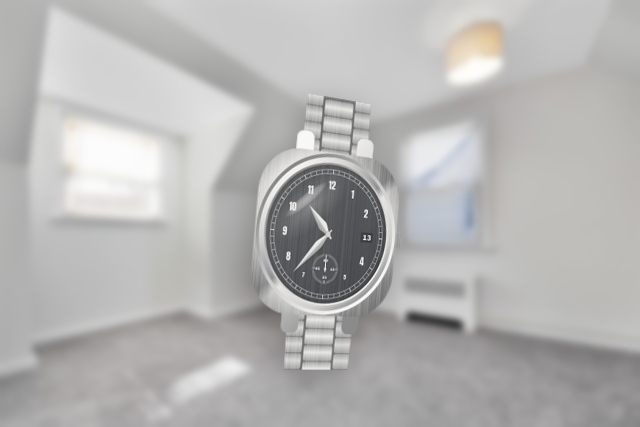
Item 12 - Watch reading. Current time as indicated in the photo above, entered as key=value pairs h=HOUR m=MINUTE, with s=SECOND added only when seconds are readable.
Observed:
h=10 m=37
